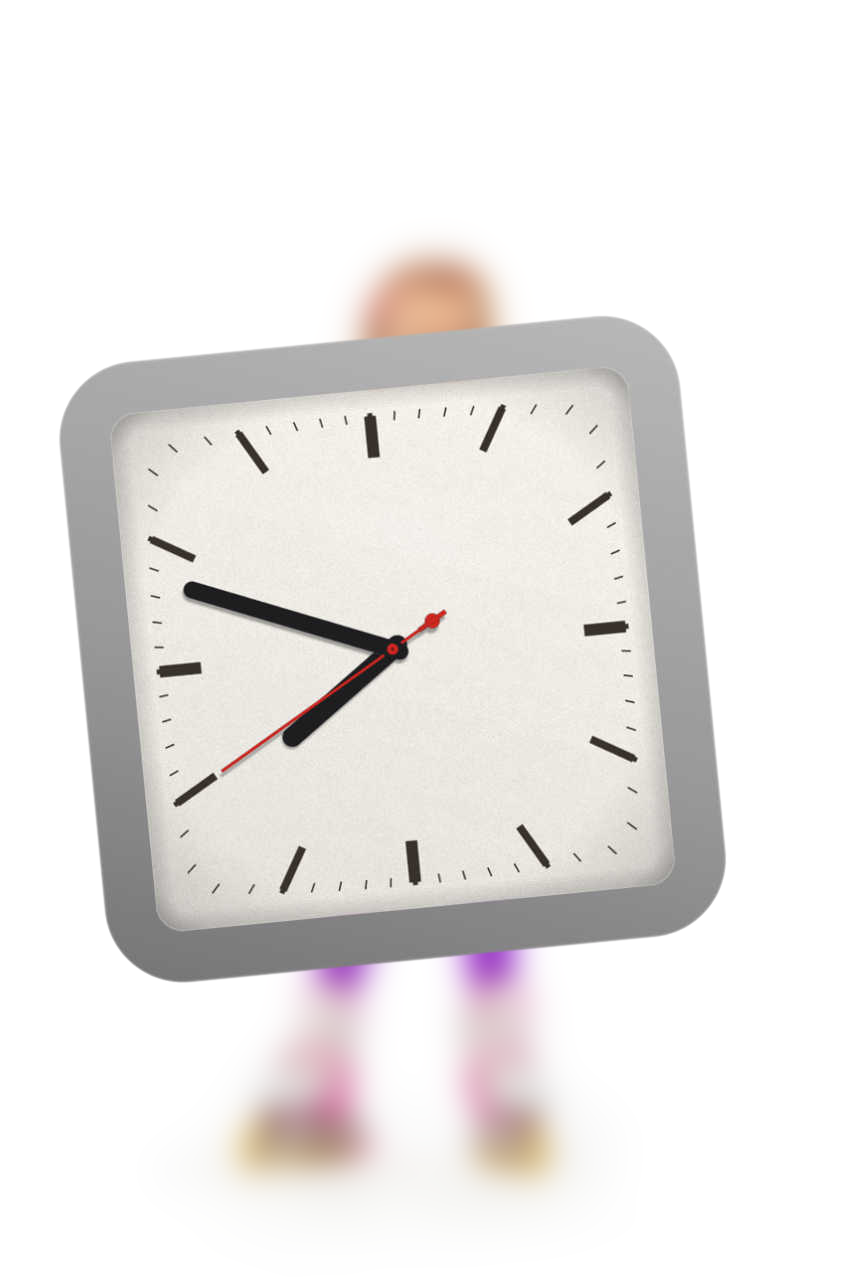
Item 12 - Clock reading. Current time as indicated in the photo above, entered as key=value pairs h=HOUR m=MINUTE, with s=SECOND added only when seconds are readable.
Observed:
h=7 m=48 s=40
